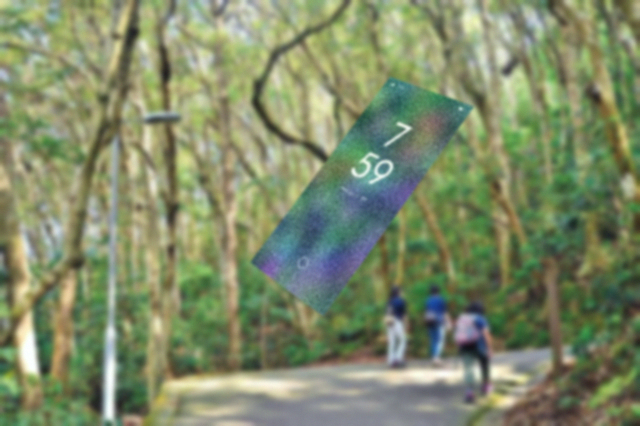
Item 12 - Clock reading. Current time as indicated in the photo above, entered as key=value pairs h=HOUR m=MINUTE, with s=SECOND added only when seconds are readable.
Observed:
h=7 m=59
